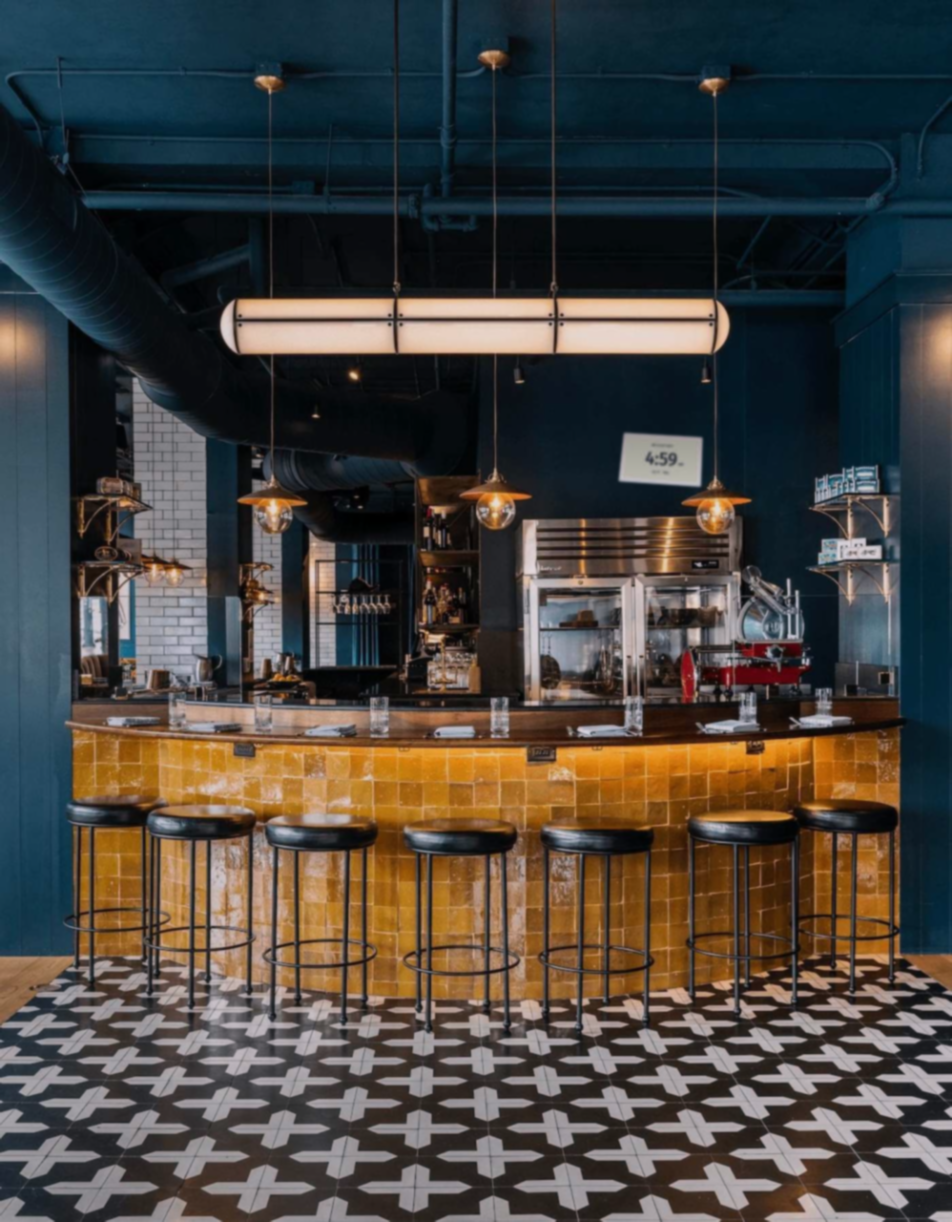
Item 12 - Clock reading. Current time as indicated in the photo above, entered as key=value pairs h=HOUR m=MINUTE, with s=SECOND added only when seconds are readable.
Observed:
h=4 m=59
